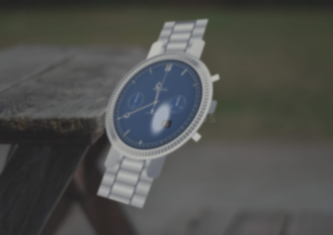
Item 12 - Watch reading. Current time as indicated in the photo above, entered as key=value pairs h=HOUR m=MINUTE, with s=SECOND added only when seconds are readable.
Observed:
h=11 m=40
